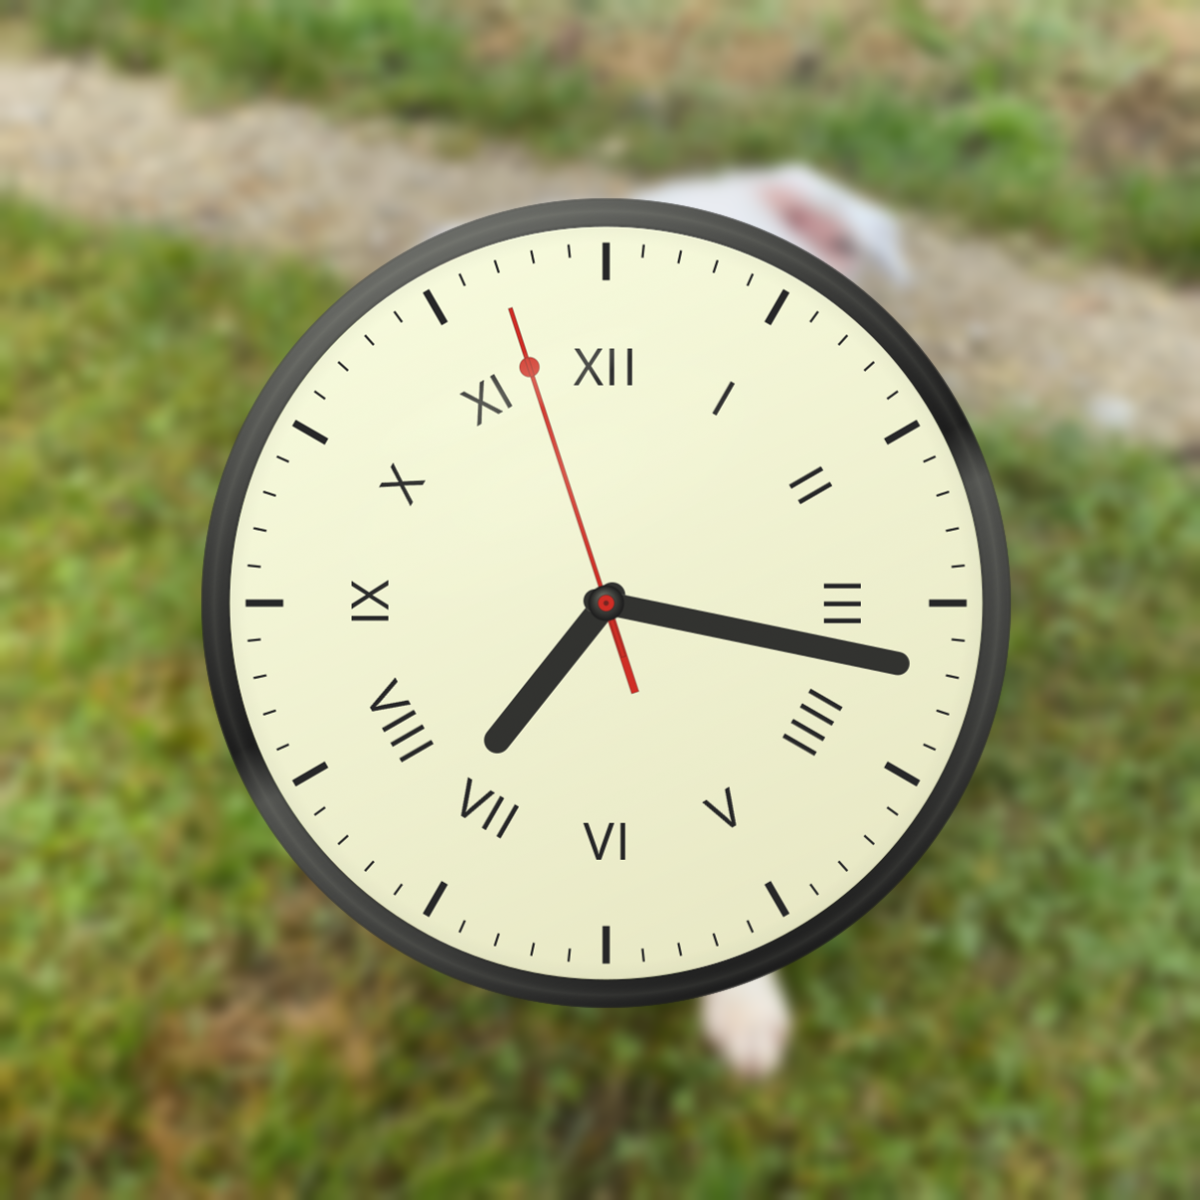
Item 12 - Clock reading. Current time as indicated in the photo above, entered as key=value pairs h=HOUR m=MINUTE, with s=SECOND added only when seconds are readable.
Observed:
h=7 m=16 s=57
